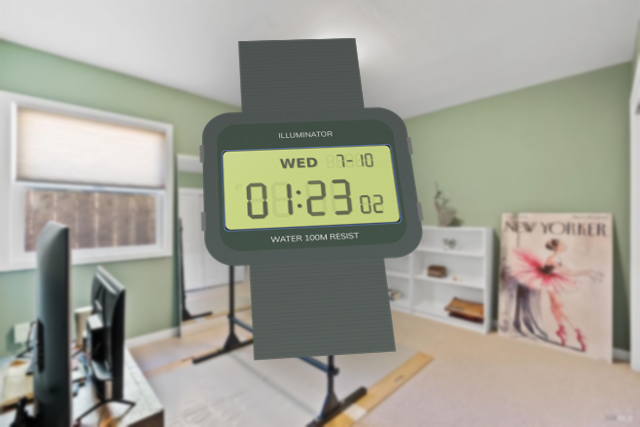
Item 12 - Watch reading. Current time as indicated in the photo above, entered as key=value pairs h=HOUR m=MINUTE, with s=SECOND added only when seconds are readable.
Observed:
h=1 m=23 s=2
